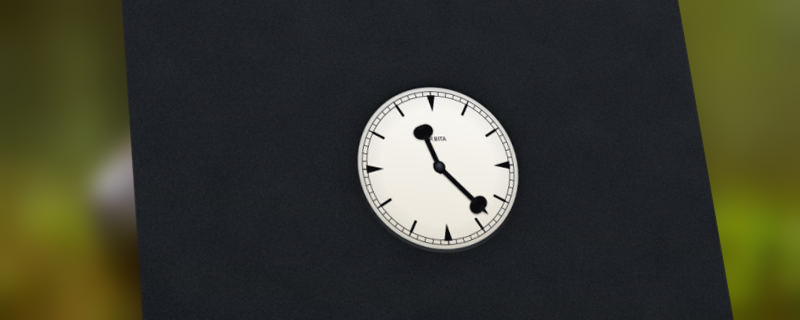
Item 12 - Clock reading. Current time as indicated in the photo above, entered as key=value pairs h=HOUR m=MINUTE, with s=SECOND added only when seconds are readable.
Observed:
h=11 m=23
